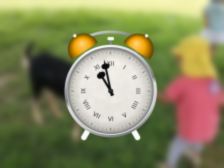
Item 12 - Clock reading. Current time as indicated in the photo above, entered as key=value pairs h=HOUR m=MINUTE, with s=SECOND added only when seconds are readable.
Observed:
h=10 m=58
